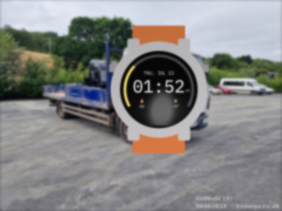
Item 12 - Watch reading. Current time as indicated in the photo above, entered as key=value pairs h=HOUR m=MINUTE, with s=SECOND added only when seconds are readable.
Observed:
h=1 m=52
